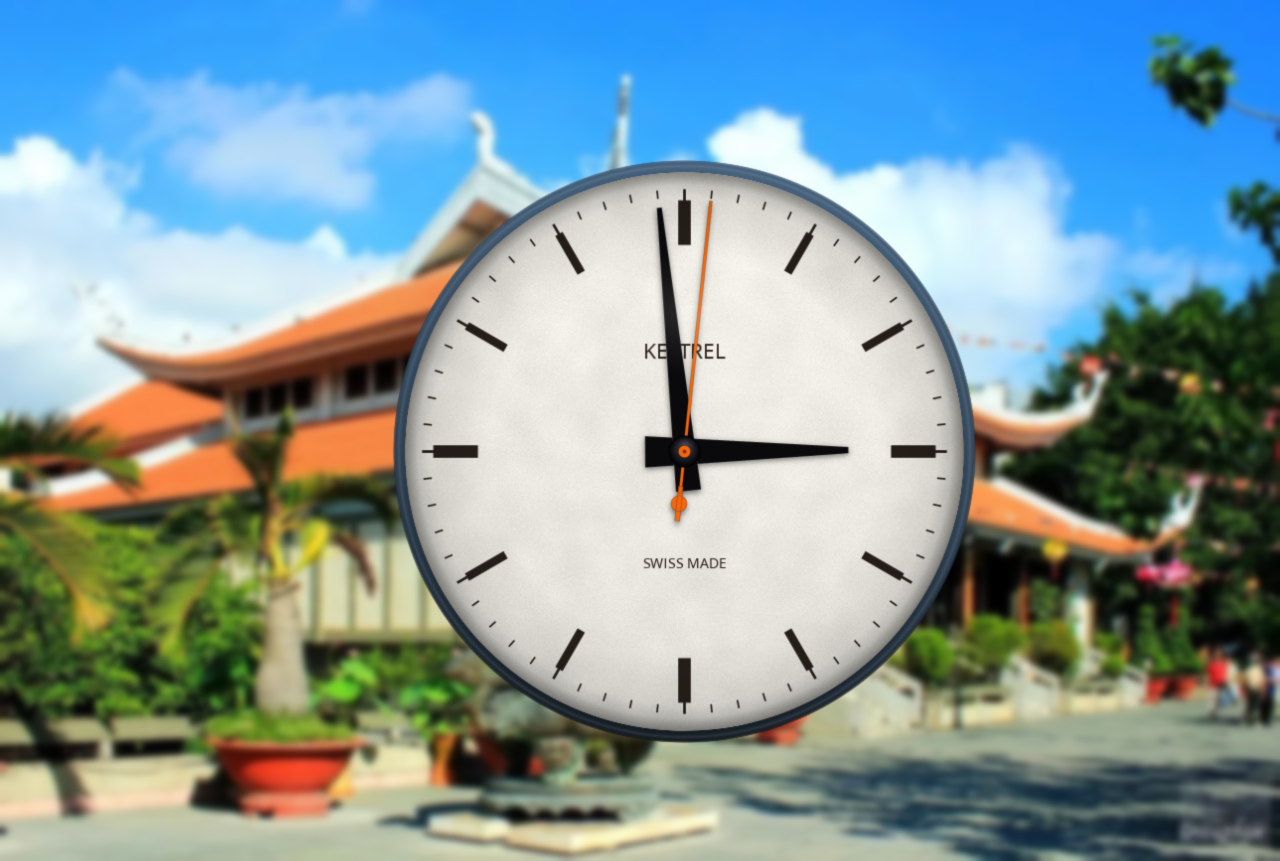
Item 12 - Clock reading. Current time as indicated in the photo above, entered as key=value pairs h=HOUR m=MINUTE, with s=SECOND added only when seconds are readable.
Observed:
h=2 m=59 s=1
